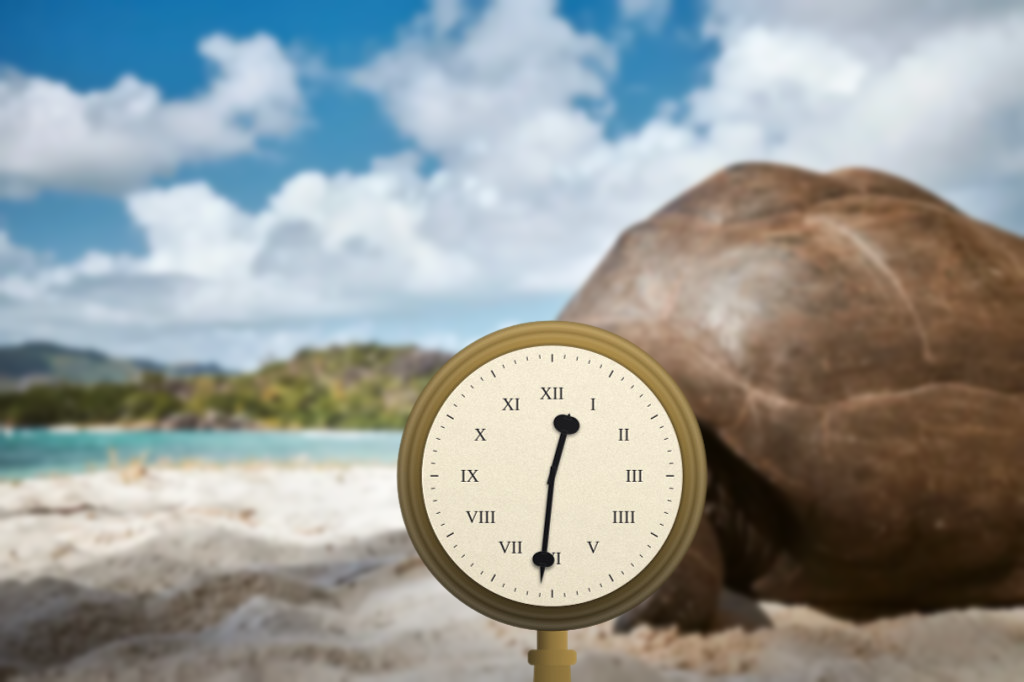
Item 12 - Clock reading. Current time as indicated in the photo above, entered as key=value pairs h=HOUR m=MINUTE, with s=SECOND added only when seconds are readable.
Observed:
h=12 m=31
